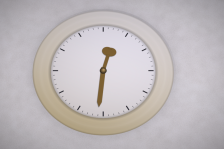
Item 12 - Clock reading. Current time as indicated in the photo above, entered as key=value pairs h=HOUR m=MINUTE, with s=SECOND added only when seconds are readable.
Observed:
h=12 m=31
